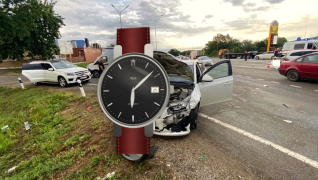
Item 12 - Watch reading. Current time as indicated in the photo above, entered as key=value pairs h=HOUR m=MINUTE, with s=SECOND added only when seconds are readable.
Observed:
h=6 m=8
